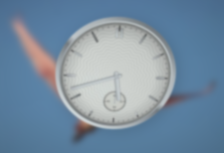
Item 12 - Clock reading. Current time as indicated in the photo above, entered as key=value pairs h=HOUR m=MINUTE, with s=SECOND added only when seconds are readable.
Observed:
h=5 m=42
